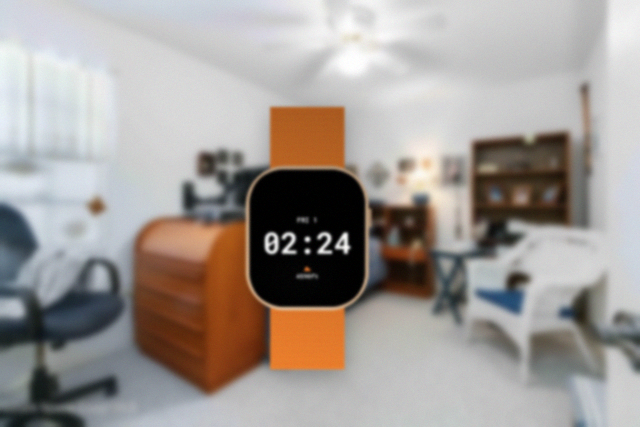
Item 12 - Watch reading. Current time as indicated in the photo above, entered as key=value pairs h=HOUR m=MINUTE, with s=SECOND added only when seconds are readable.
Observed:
h=2 m=24
